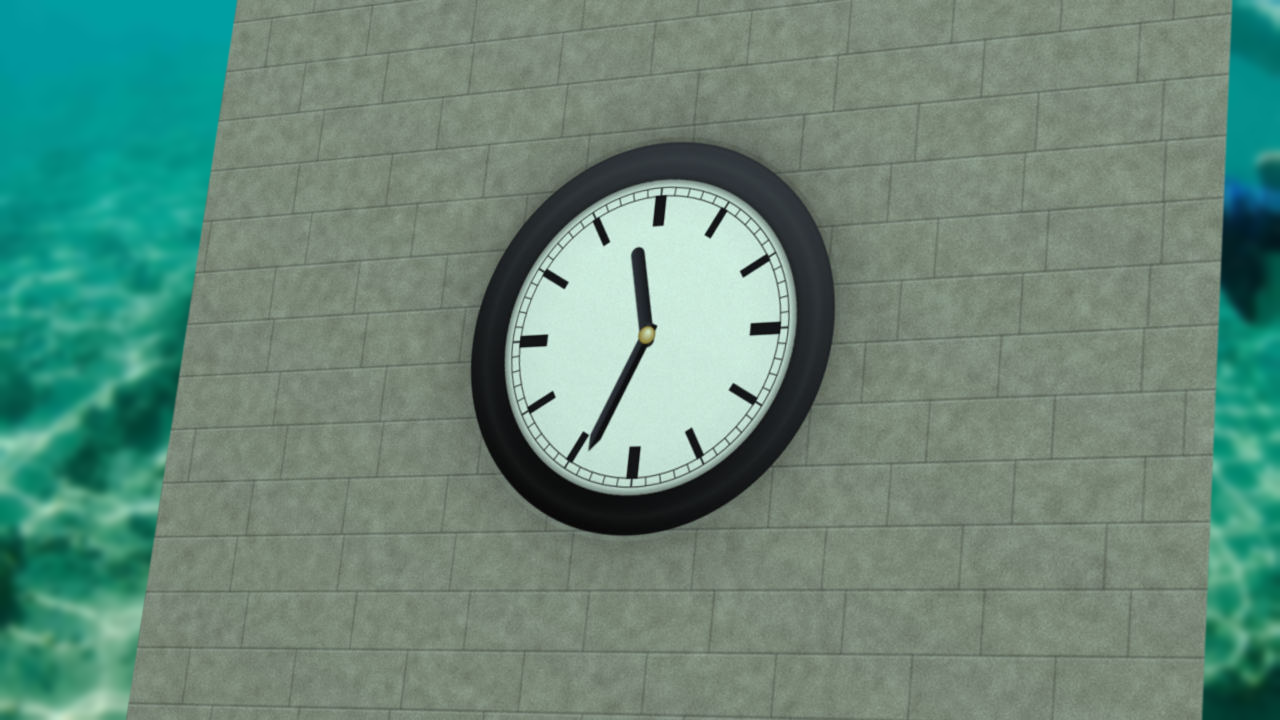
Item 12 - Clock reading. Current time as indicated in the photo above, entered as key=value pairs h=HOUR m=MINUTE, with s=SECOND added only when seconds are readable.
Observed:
h=11 m=34
